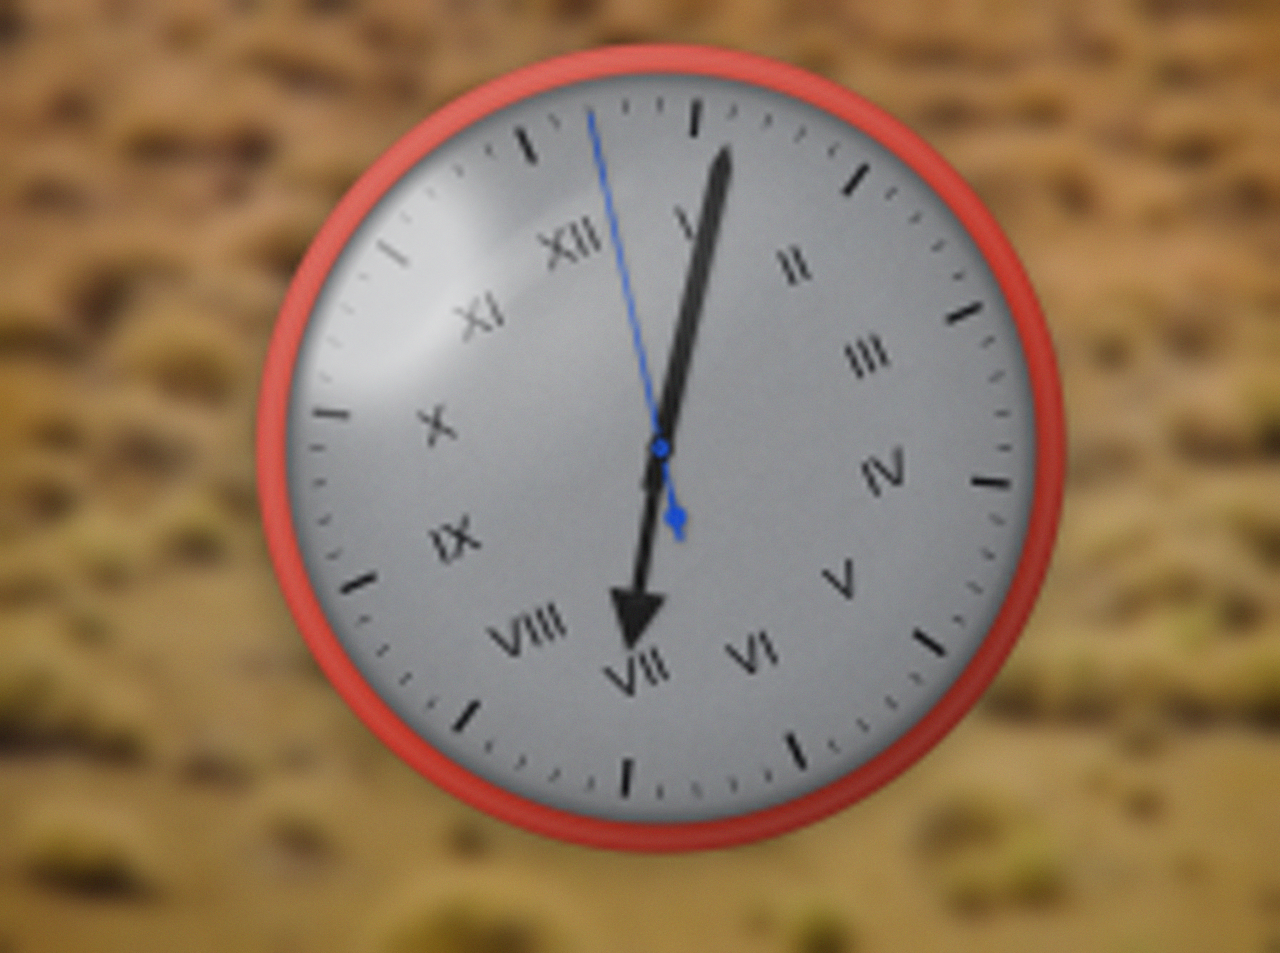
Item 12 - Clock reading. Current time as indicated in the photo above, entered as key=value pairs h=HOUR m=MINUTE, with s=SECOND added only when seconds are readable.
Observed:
h=7 m=6 s=2
